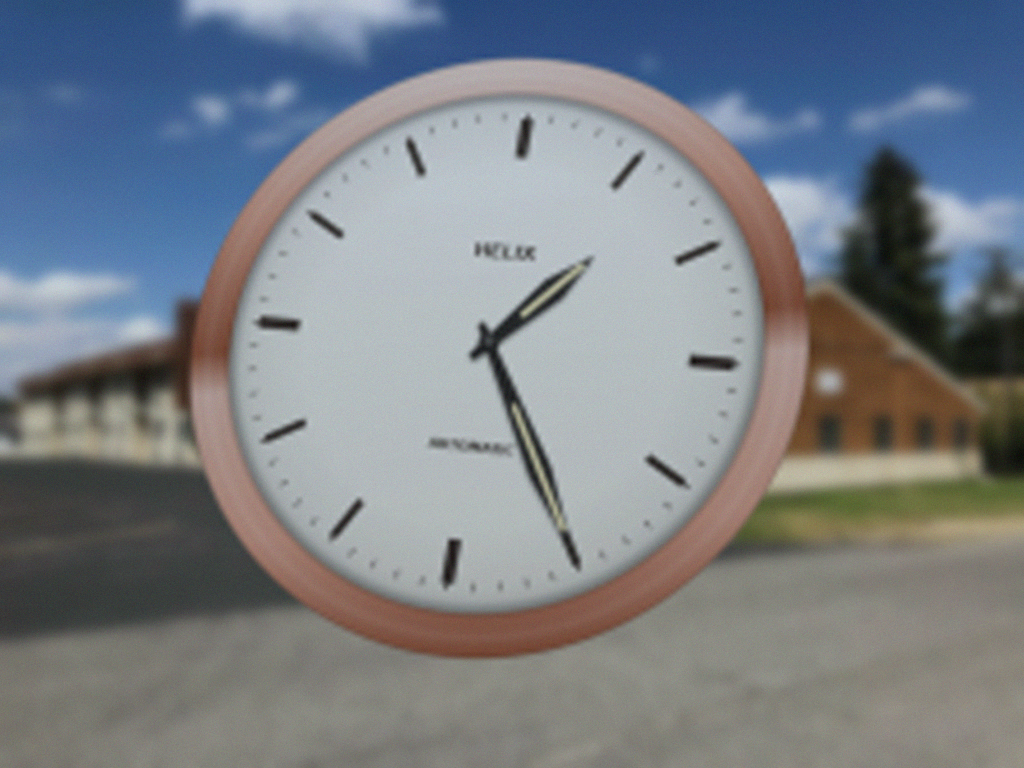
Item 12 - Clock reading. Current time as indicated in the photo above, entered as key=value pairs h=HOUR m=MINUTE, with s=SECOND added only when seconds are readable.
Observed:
h=1 m=25
